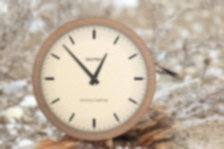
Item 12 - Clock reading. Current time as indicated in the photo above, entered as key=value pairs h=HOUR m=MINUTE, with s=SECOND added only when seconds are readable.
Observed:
h=12 m=53
